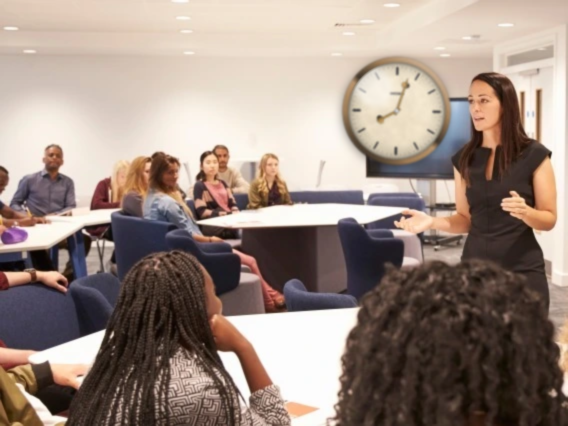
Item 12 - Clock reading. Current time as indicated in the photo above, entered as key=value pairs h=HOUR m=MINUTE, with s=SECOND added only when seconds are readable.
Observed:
h=8 m=3
